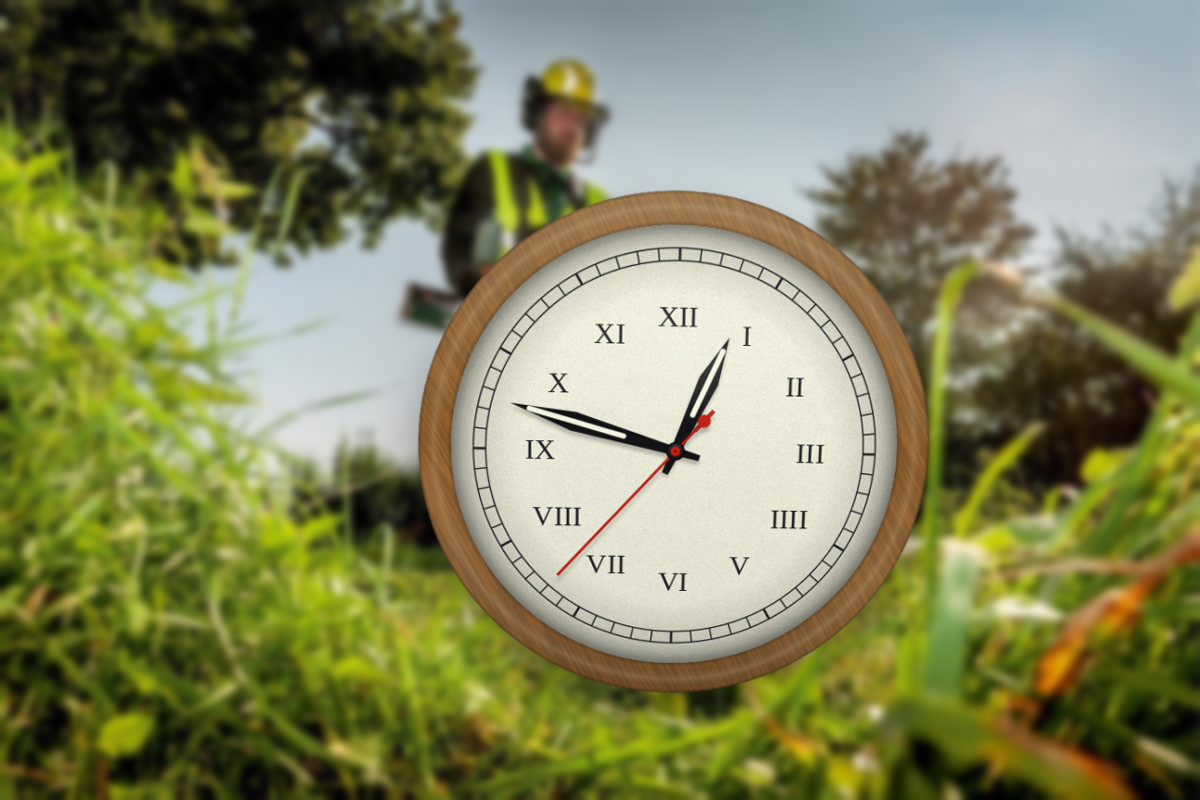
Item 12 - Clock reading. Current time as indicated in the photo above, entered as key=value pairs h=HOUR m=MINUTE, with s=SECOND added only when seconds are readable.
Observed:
h=12 m=47 s=37
